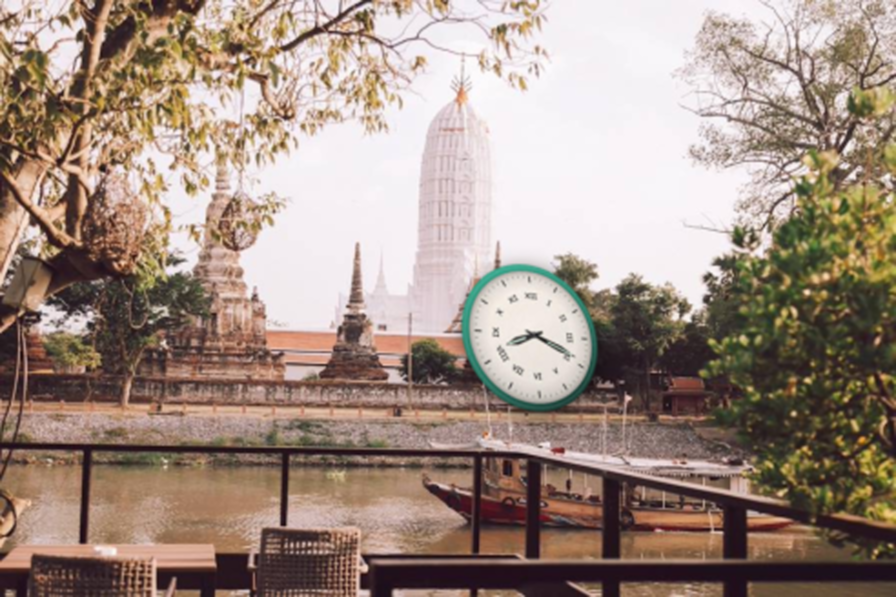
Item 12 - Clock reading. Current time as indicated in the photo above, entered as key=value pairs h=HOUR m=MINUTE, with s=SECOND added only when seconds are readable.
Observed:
h=8 m=19
